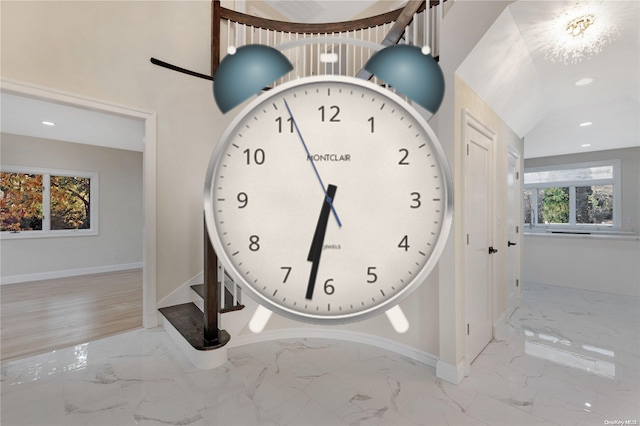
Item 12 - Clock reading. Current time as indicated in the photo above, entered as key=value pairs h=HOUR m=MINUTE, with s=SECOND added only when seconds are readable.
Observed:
h=6 m=31 s=56
